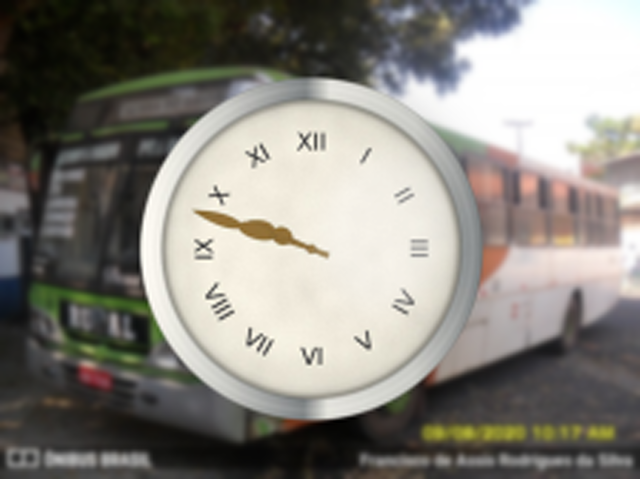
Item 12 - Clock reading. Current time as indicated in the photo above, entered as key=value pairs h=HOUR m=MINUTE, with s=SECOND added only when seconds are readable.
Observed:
h=9 m=48
